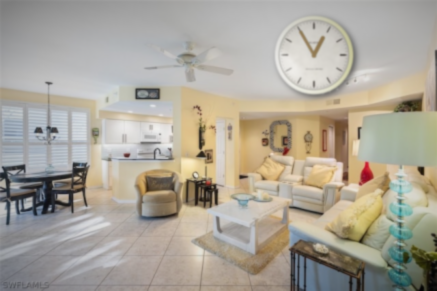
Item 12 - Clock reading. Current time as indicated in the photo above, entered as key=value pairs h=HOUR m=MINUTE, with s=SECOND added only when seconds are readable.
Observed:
h=12 m=55
